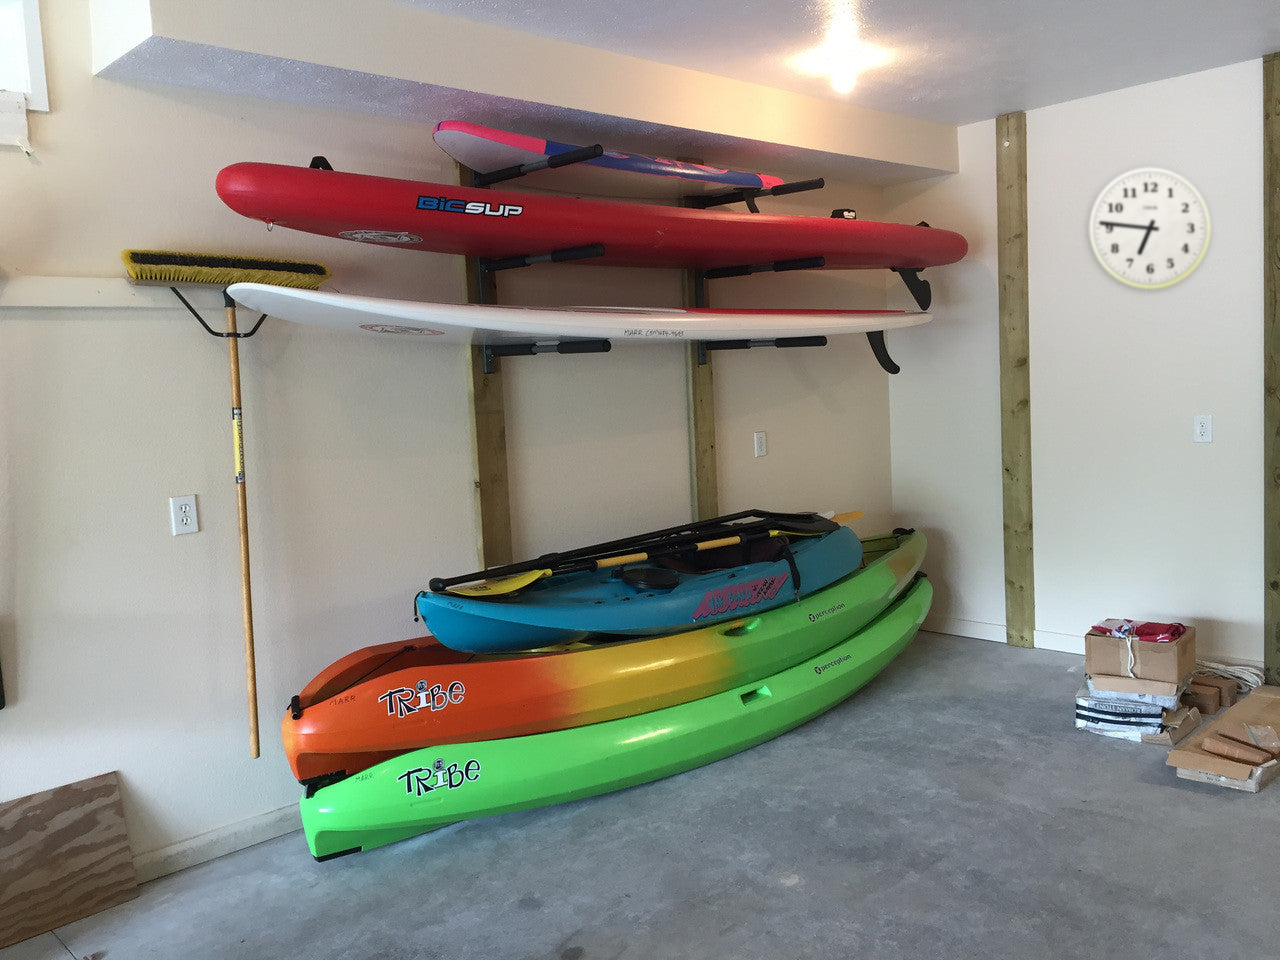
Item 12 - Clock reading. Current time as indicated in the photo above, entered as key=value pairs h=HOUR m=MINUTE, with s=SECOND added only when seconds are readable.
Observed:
h=6 m=46
